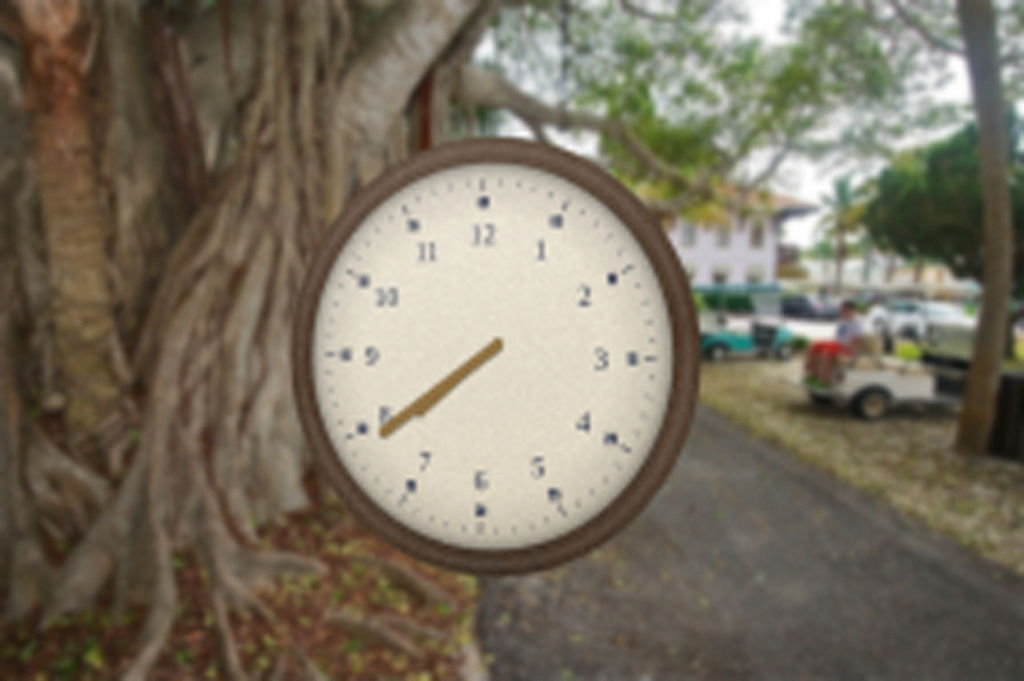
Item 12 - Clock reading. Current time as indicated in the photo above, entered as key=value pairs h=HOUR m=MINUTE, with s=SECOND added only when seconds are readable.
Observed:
h=7 m=39
